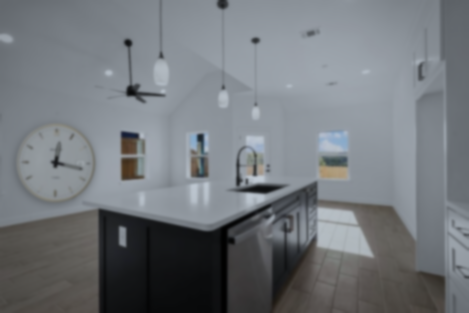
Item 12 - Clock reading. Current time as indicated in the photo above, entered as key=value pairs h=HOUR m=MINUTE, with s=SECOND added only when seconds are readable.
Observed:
h=12 m=17
